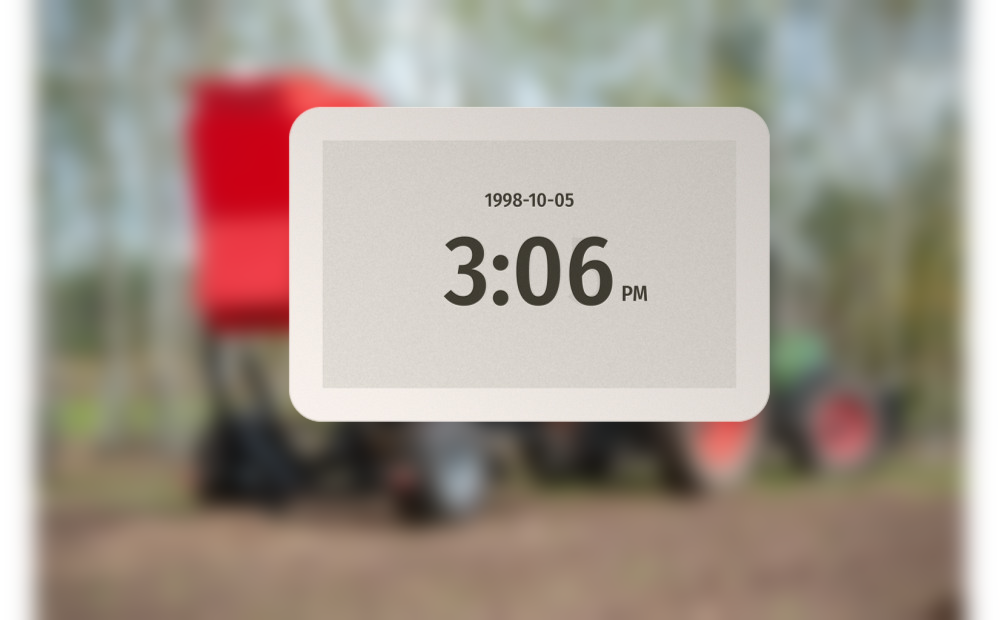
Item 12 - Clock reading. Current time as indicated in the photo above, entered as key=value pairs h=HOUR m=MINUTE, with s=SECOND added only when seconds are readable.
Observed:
h=3 m=6
